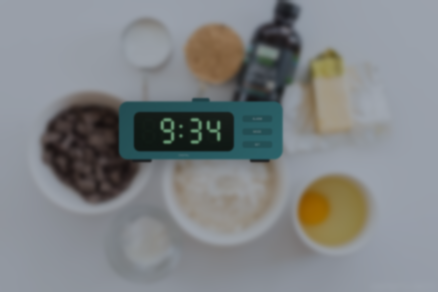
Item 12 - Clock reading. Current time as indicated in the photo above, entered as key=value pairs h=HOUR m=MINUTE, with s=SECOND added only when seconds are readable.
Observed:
h=9 m=34
